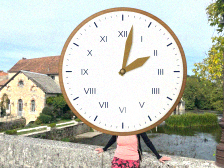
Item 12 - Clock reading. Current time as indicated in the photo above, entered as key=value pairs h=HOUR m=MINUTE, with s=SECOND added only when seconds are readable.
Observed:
h=2 m=2
